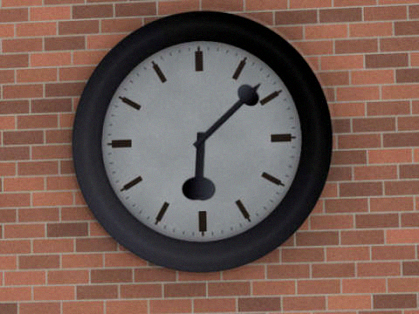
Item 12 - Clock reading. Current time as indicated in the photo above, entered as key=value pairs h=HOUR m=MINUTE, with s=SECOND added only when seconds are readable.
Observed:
h=6 m=8
